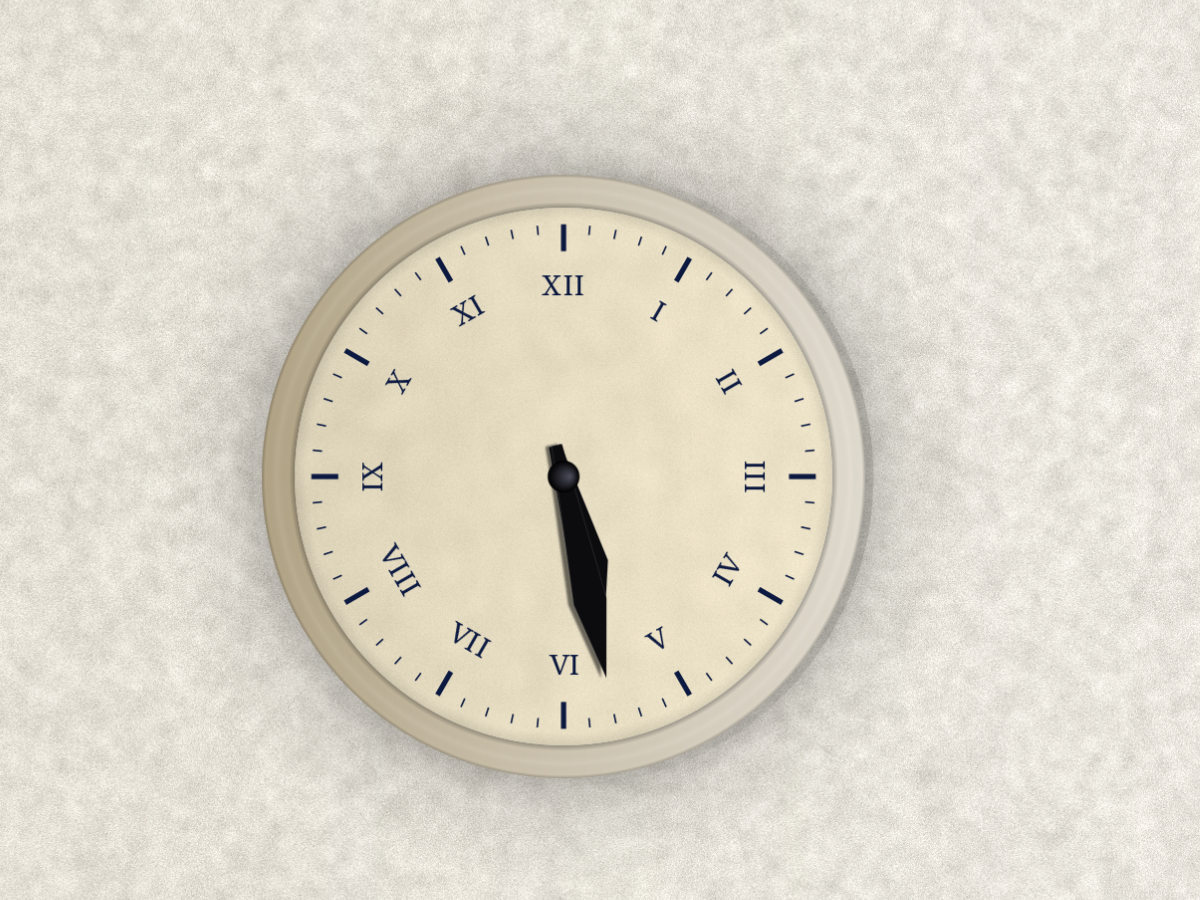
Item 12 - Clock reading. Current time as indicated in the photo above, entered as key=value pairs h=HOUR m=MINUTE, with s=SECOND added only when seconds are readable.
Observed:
h=5 m=28
